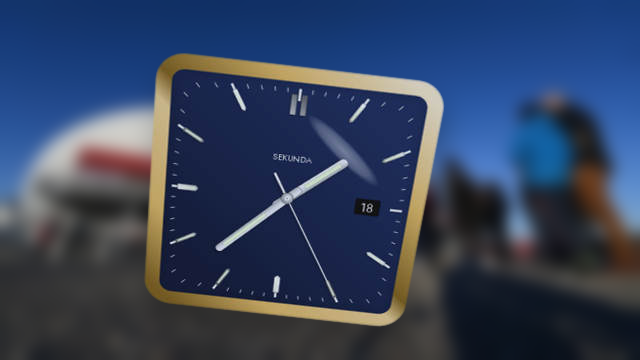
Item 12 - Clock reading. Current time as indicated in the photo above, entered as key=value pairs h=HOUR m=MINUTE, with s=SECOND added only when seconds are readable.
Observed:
h=1 m=37 s=25
